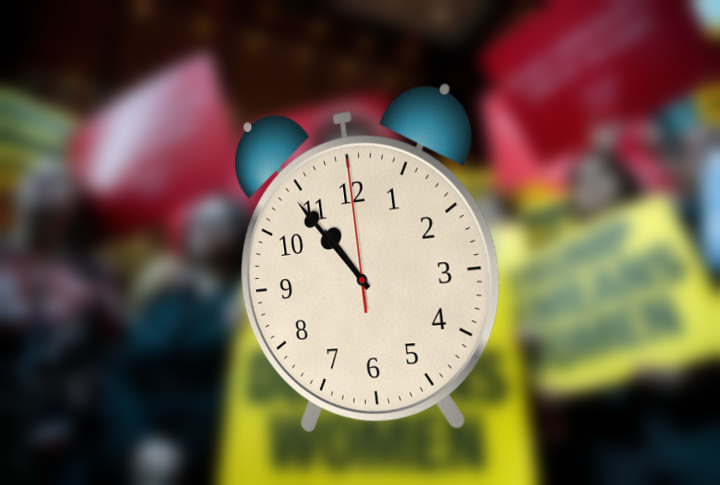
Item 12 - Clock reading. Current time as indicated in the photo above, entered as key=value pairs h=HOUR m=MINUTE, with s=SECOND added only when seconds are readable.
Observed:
h=10 m=54 s=0
